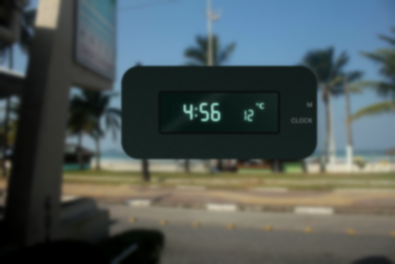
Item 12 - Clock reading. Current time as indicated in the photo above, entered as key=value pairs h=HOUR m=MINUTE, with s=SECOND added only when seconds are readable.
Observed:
h=4 m=56
